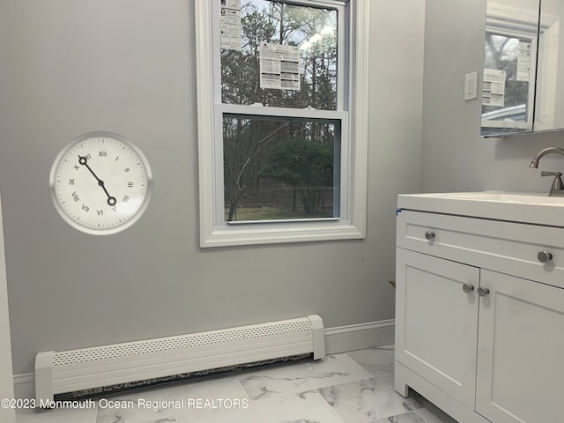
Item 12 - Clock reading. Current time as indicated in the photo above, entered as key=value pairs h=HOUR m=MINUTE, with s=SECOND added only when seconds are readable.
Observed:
h=4 m=53
